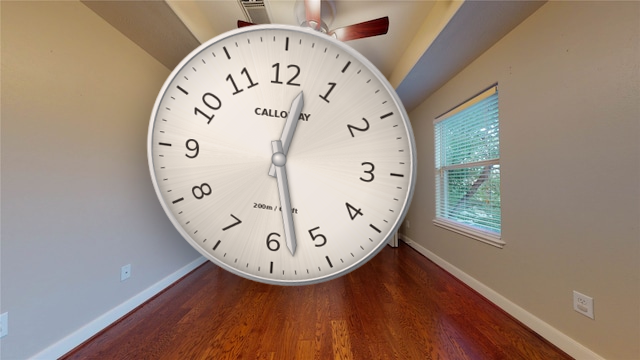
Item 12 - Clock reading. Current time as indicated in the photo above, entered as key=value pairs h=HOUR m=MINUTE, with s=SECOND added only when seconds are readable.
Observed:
h=12 m=28
